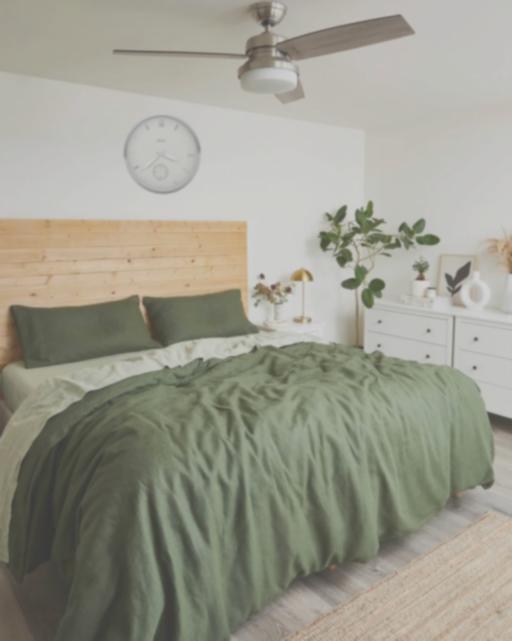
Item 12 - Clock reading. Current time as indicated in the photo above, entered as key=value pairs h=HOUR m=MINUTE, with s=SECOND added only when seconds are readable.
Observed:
h=3 m=38
